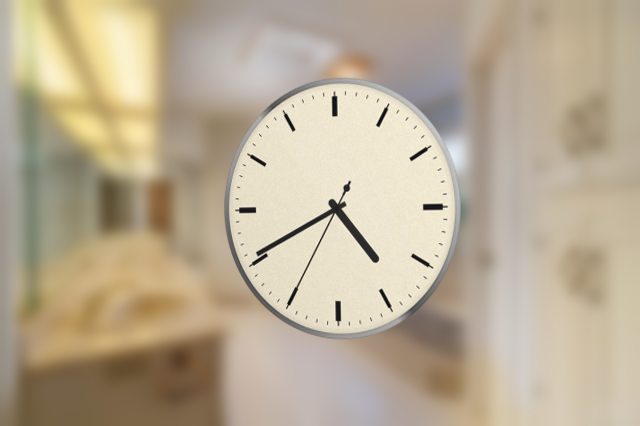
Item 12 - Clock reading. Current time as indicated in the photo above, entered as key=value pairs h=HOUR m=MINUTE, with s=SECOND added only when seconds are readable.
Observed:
h=4 m=40 s=35
